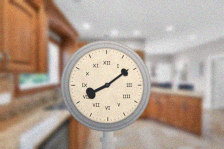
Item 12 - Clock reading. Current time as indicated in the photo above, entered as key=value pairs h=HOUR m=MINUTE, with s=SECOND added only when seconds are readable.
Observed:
h=8 m=9
